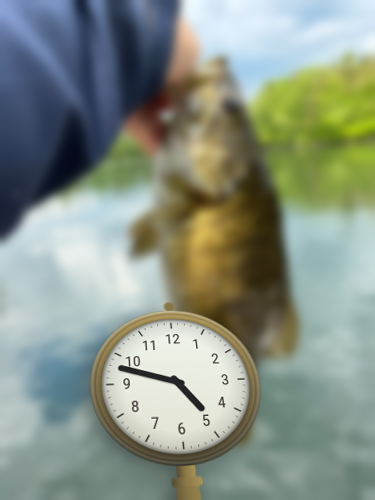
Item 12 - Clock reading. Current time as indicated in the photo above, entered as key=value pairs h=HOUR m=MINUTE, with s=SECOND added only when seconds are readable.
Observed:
h=4 m=48
